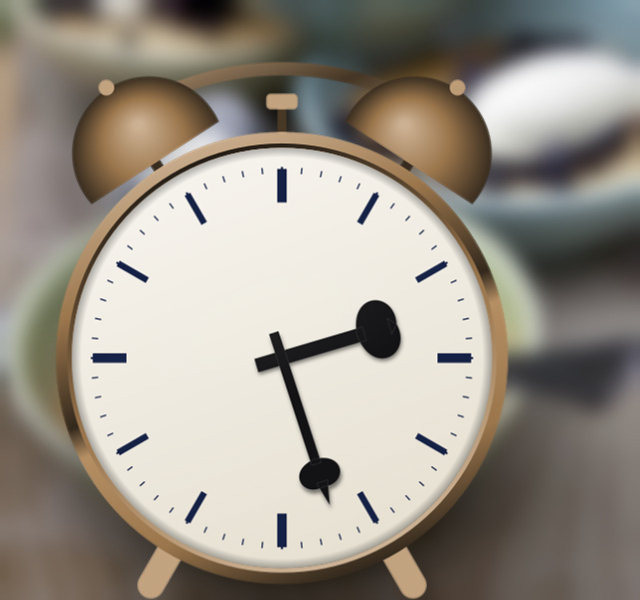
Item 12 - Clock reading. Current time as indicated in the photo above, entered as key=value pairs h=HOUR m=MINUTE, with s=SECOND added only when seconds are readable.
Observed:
h=2 m=27
